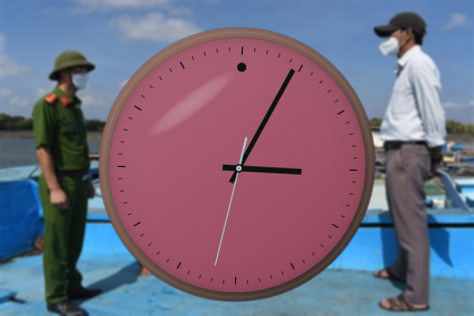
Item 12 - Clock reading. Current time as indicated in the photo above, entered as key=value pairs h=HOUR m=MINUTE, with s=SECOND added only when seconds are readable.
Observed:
h=3 m=4 s=32
